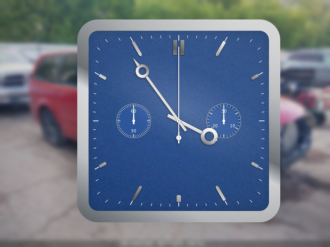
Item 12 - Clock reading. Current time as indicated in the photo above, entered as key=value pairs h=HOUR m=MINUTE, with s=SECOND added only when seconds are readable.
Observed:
h=3 m=54
